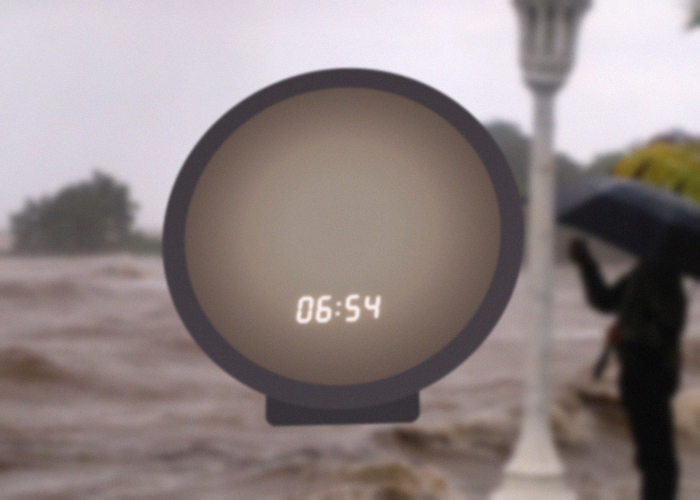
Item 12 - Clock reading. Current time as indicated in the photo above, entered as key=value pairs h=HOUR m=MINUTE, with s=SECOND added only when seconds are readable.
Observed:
h=6 m=54
